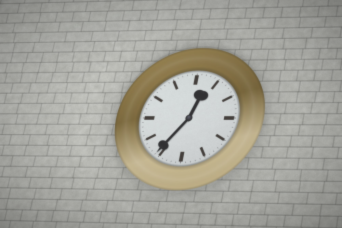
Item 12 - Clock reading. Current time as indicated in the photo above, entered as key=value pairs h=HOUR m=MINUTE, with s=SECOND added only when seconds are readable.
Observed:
h=12 m=36
